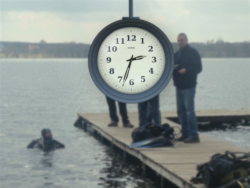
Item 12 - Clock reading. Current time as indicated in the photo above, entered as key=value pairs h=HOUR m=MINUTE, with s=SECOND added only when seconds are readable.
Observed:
h=2 m=33
